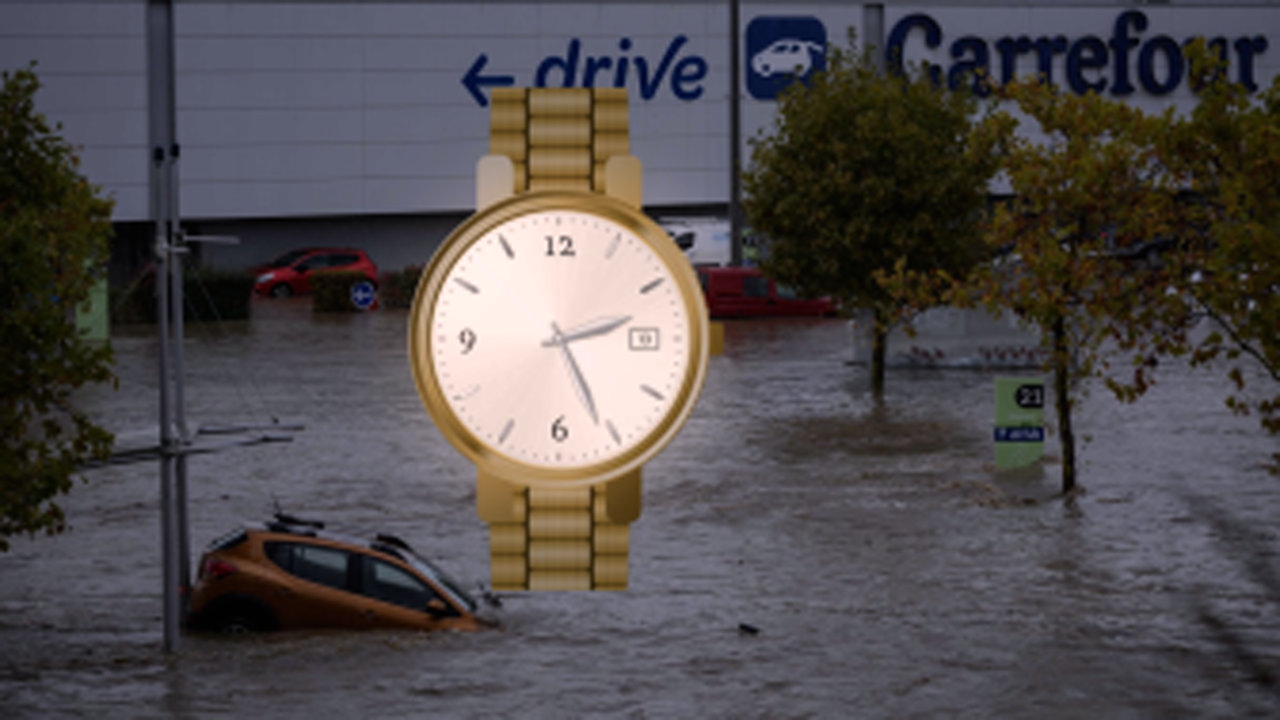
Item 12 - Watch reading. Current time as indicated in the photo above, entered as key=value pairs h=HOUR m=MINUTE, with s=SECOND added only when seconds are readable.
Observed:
h=2 m=26
